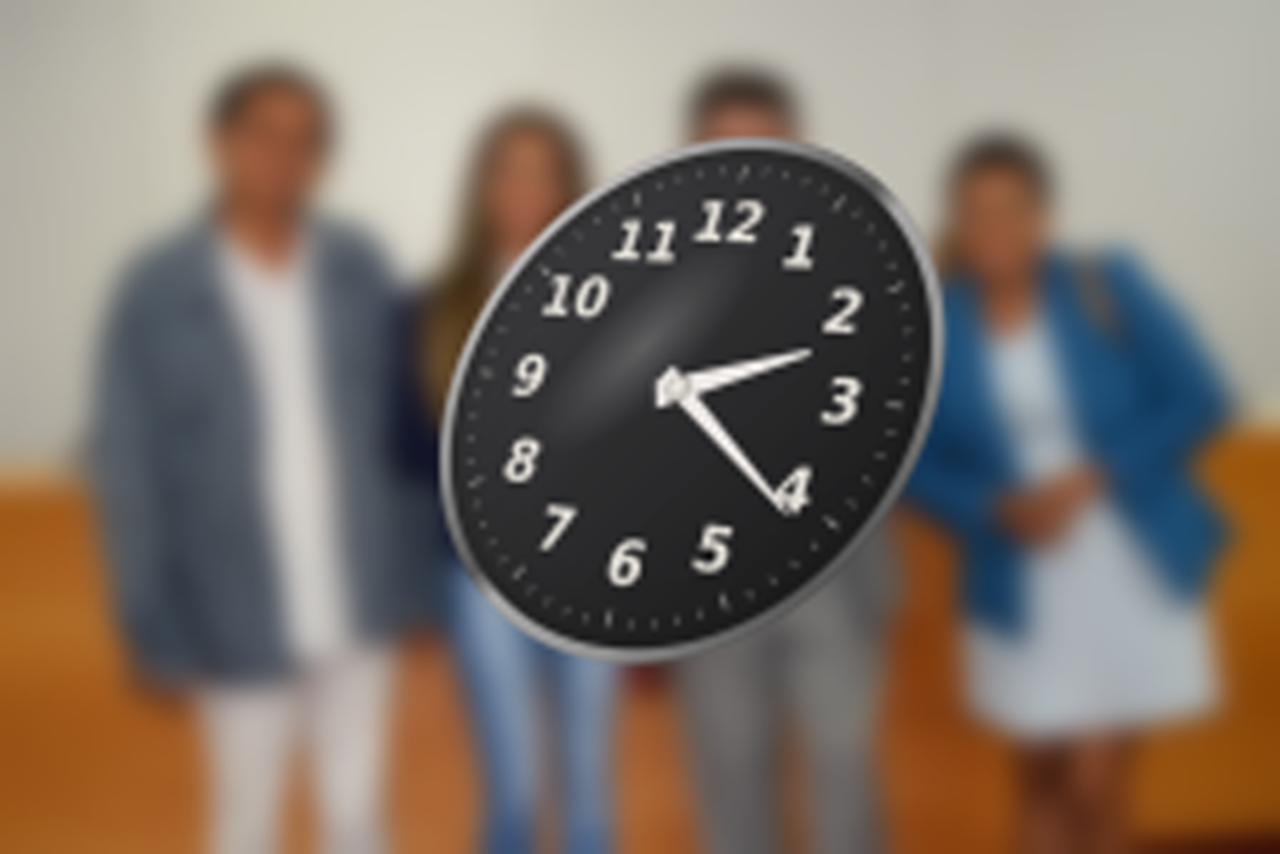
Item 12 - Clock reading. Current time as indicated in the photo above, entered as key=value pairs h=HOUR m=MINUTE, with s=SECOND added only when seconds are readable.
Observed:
h=2 m=21
